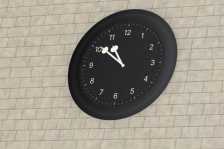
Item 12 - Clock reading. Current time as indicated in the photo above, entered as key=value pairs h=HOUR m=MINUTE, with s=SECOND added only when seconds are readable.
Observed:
h=10 m=51
